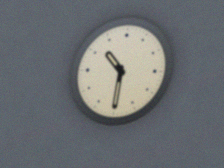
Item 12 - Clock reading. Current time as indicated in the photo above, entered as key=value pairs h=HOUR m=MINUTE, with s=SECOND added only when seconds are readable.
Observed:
h=10 m=30
